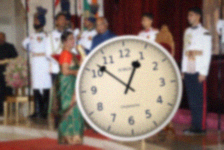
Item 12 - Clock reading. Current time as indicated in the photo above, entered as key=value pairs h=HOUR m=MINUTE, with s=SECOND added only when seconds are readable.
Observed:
h=12 m=52
